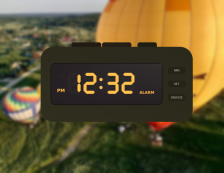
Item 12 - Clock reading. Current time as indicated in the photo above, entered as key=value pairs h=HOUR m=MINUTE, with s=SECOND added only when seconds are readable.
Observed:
h=12 m=32
